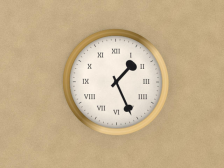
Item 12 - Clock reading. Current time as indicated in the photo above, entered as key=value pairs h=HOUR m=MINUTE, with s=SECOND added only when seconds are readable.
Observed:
h=1 m=26
